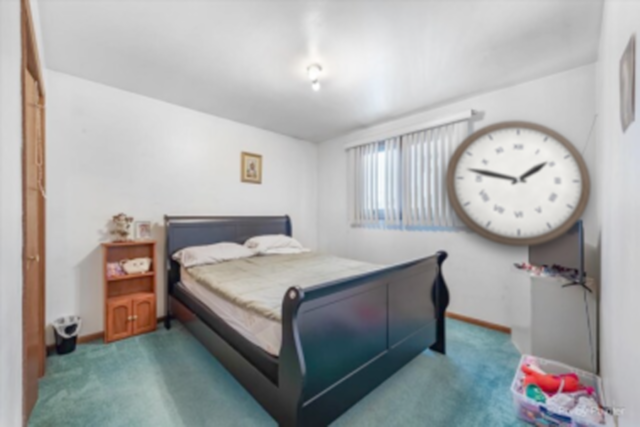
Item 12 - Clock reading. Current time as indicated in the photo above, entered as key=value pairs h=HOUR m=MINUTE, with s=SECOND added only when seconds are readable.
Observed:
h=1 m=47
